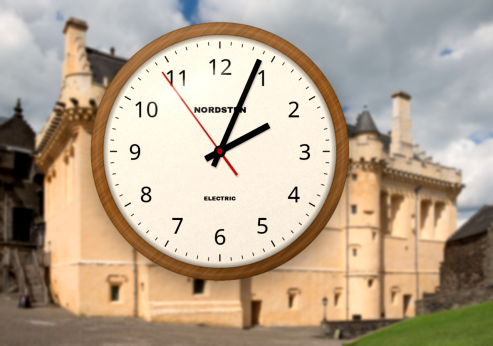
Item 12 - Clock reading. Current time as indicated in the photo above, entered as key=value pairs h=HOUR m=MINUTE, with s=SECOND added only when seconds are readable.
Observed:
h=2 m=3 s=54
